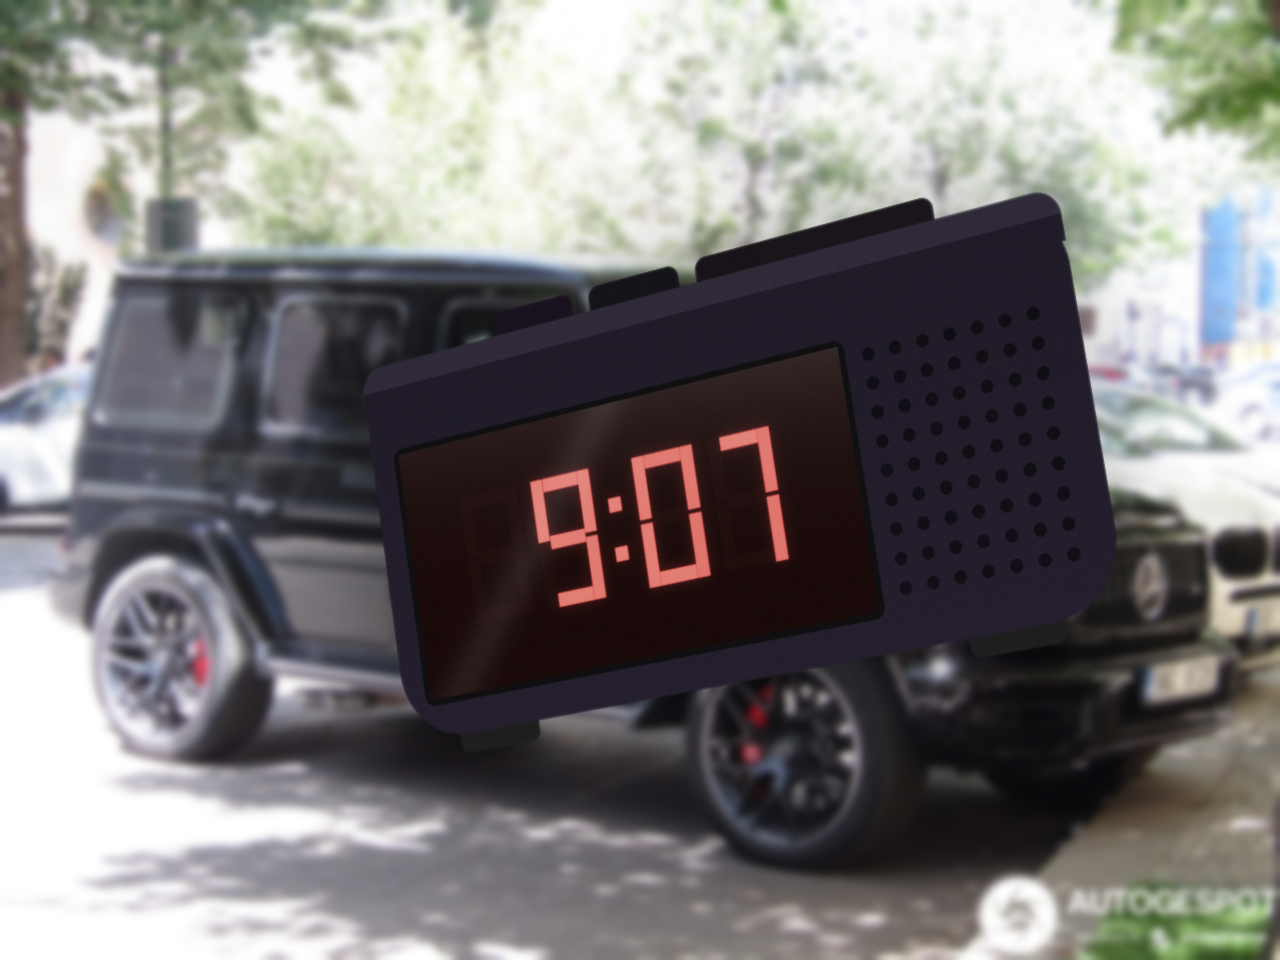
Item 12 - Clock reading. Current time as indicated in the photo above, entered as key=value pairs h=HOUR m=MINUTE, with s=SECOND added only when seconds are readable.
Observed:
h=9 m=7
